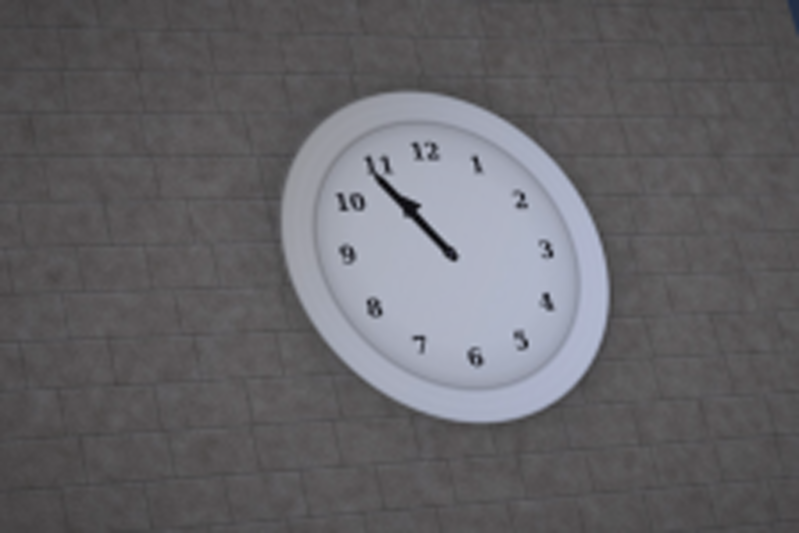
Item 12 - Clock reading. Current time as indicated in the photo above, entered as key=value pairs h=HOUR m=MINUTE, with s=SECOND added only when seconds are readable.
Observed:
h=10 m=54
